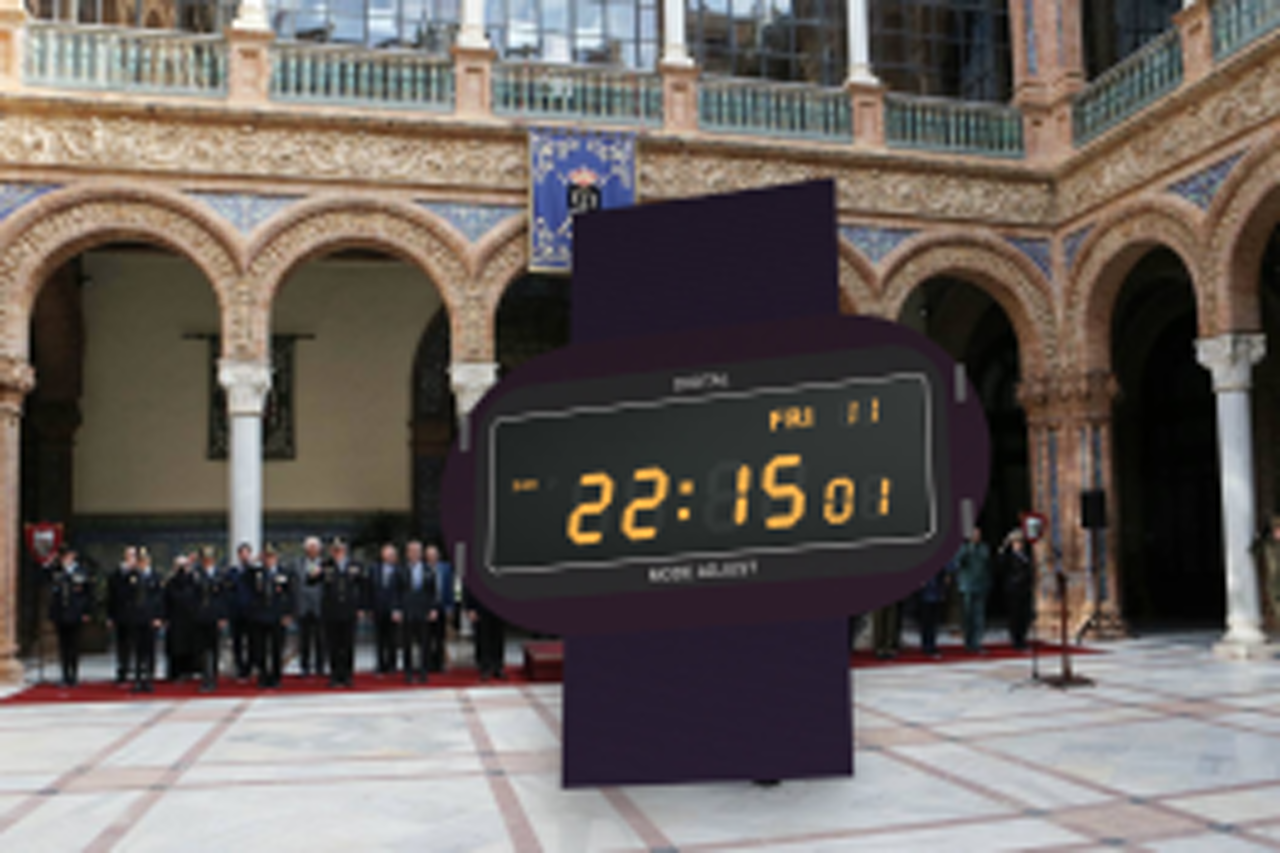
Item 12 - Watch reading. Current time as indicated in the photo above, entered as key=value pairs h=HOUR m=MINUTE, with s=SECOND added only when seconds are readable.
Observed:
h=22 m=15 s=1
